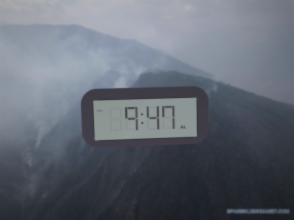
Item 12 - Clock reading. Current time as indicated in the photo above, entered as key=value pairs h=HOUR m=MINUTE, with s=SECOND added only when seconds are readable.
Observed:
h=9 m=47
